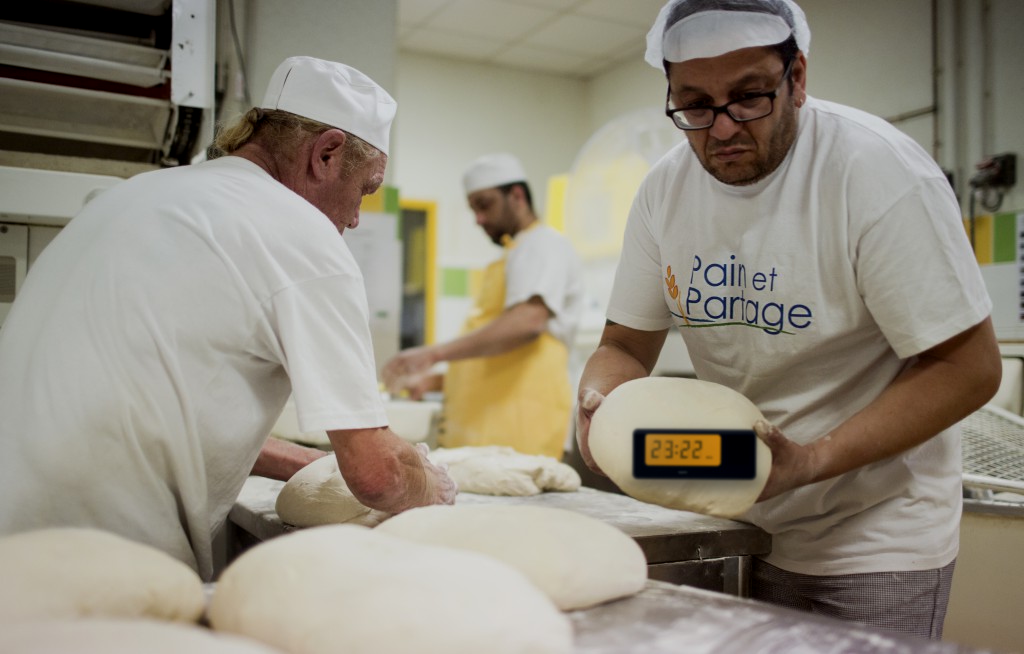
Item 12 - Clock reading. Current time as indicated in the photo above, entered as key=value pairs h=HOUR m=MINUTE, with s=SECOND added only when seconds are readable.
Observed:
h=23 m=22
